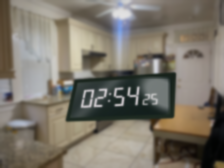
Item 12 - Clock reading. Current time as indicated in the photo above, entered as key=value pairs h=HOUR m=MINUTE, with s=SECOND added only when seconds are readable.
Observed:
h=2 m=54 s=25
